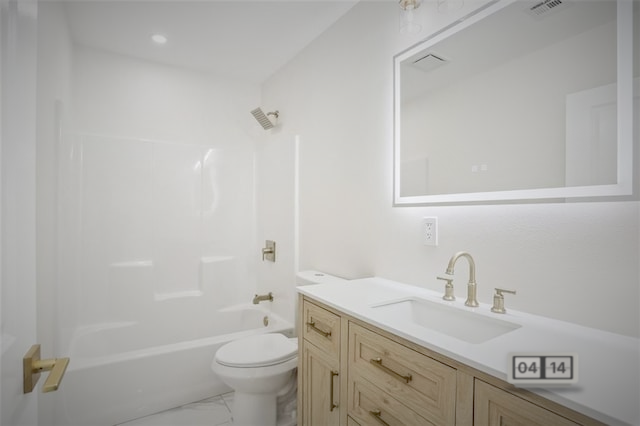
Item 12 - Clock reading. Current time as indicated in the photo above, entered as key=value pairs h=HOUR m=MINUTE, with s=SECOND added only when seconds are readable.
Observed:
h=4 m=14
